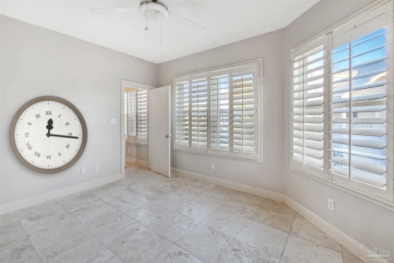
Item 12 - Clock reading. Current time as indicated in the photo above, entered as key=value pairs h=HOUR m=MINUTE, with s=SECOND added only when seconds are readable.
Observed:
h=12 m=16
